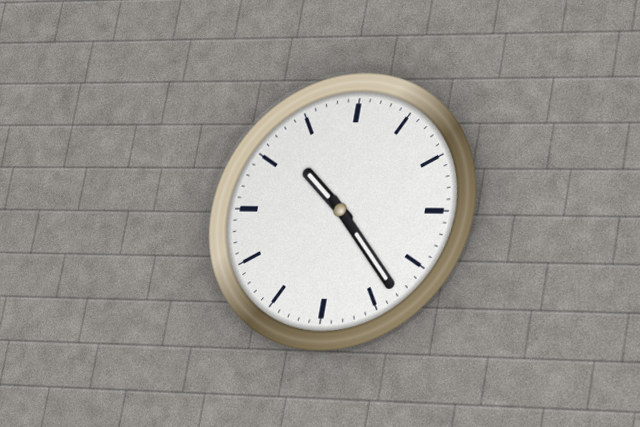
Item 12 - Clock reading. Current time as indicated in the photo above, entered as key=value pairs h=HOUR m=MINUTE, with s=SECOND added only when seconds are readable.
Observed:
h=10 m=23
